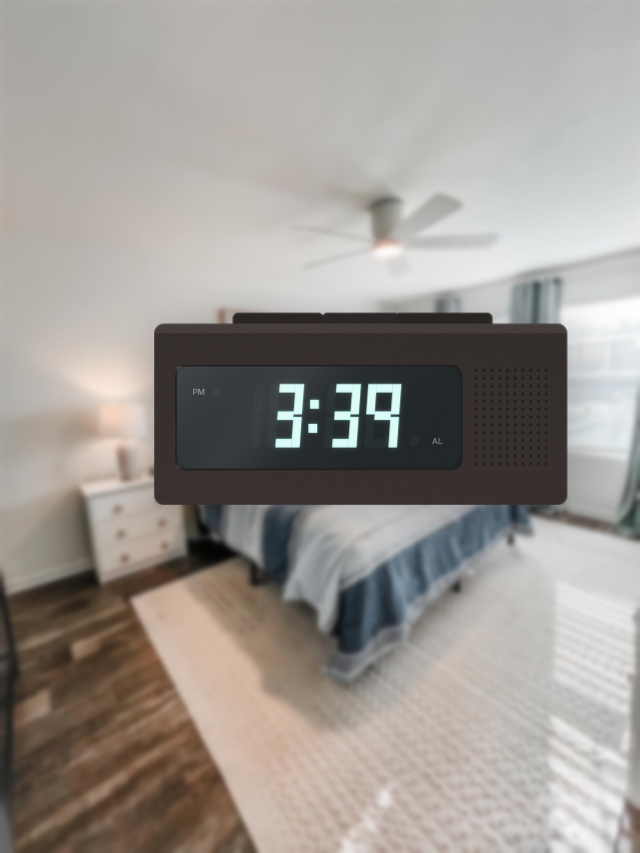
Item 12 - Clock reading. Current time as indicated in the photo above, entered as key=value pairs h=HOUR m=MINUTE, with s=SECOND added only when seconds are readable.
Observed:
h=3 m=39
